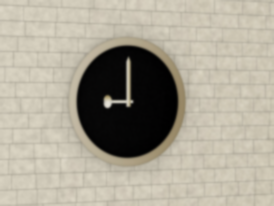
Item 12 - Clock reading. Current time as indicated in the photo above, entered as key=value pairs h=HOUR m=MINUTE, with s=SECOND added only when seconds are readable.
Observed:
h=9 m=0
